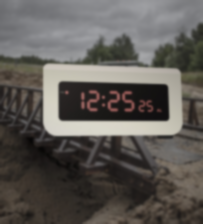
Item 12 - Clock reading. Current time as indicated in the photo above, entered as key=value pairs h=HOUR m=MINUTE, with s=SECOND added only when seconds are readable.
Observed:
h=12 m=25 s=25
